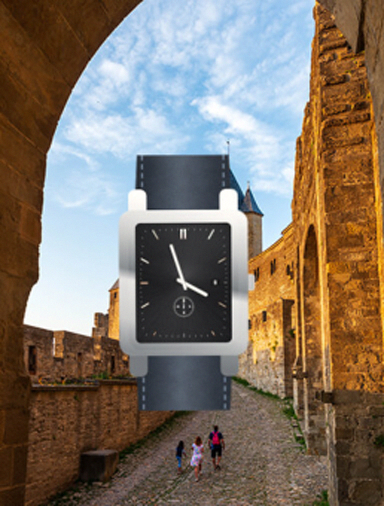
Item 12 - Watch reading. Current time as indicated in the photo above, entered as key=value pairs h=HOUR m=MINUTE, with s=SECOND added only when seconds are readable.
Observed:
h=3 m=57
